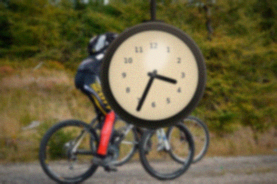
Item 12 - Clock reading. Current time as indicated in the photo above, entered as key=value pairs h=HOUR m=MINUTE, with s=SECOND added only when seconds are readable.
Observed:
h=3 m=34
